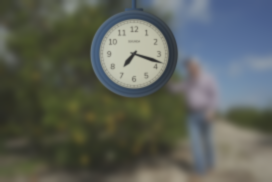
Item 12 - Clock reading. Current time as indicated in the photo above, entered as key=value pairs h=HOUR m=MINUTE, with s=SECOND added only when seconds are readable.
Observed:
h=7 m=18
